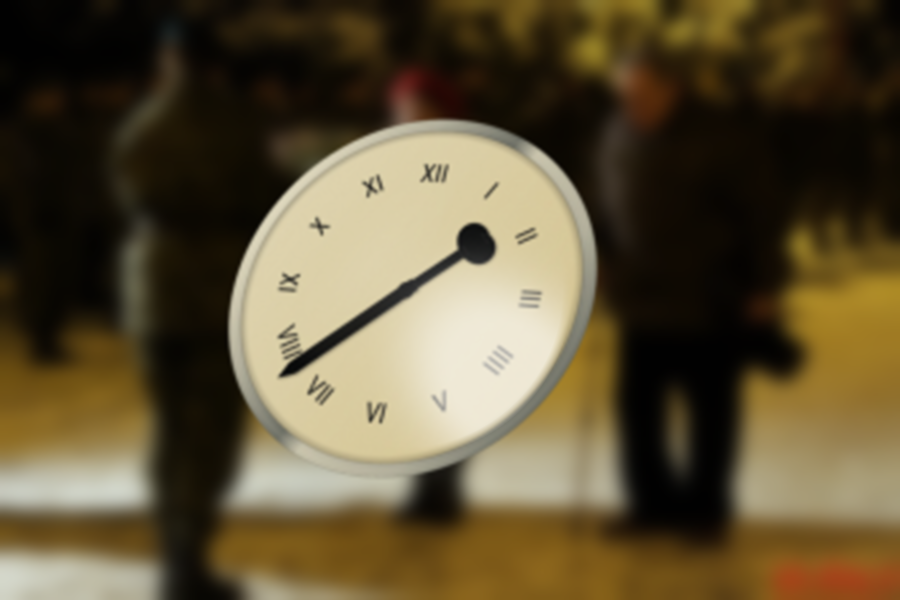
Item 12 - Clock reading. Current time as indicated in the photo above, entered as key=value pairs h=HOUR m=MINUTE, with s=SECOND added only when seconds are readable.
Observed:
h=1 m=38
